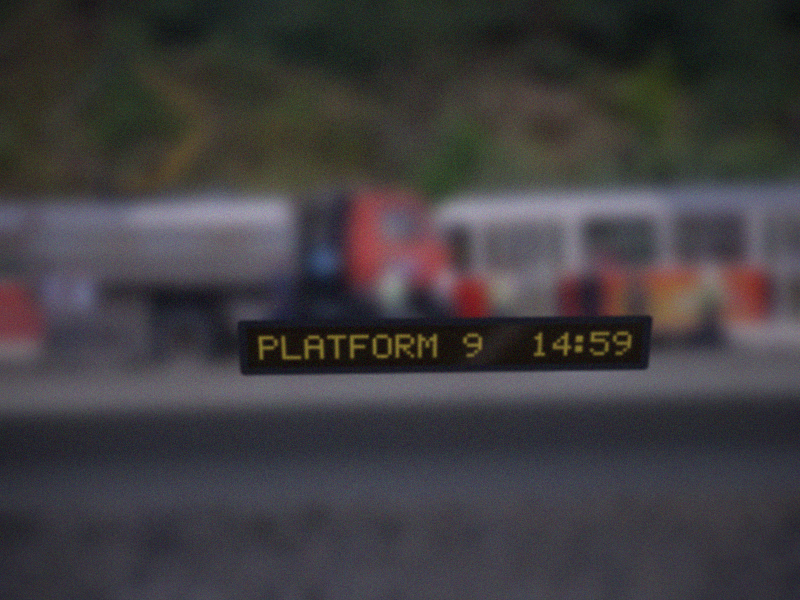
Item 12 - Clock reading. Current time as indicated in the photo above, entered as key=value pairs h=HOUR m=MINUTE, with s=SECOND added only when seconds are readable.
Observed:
h=14 m=59
